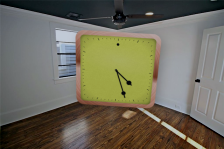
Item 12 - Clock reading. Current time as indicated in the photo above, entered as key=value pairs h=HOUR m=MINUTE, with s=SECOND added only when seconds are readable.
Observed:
h=4 m=27
